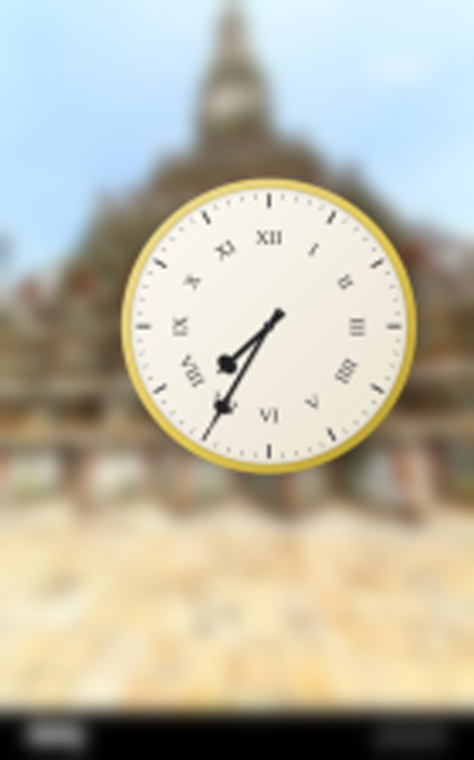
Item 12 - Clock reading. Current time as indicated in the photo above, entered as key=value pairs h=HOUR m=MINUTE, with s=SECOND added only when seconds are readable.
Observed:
h=7 m=35
